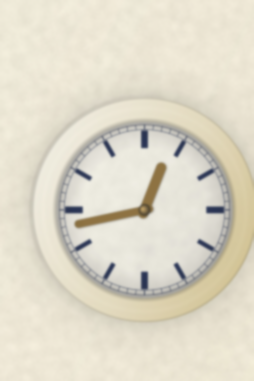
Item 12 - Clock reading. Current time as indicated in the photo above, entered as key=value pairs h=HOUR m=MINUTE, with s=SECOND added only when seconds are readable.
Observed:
h=12 m=43
